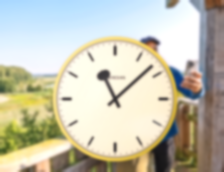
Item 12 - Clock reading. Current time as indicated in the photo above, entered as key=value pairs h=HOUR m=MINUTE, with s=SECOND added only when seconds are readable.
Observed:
h=11 m=8
